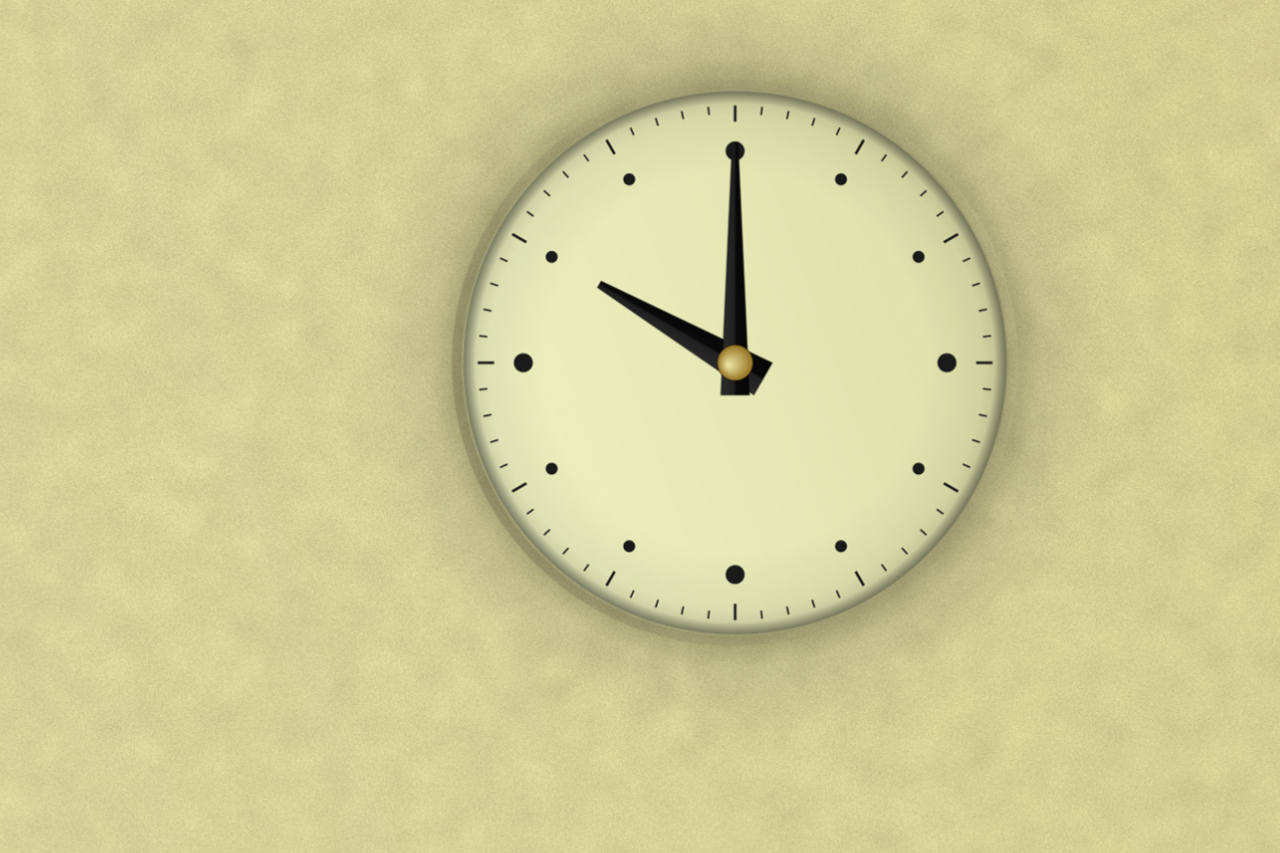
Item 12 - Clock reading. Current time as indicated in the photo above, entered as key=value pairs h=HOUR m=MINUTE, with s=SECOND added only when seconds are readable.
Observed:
h=10 m=0
